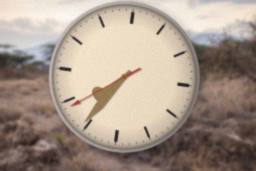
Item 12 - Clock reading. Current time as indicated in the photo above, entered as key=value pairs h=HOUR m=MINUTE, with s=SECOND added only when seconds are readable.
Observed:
h=7 m=35 s=39
